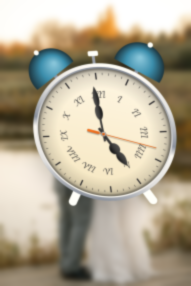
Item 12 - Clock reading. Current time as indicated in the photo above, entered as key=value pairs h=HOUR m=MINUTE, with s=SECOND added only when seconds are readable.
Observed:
h=4 m=59 s=18
